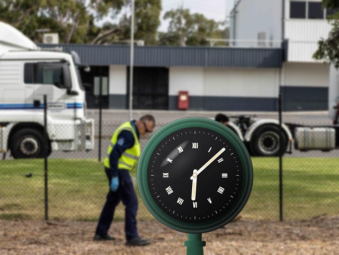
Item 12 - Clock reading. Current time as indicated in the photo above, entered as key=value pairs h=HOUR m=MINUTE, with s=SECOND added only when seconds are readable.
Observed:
h=6 m=8
